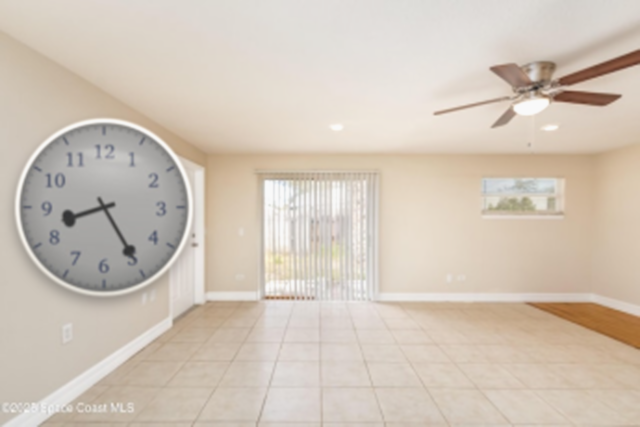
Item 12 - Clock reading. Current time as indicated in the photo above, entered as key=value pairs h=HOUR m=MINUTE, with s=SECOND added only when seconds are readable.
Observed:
h=8 m=25
